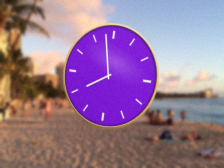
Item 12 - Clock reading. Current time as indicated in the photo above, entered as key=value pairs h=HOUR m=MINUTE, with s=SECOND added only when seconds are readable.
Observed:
h=7 m=58
